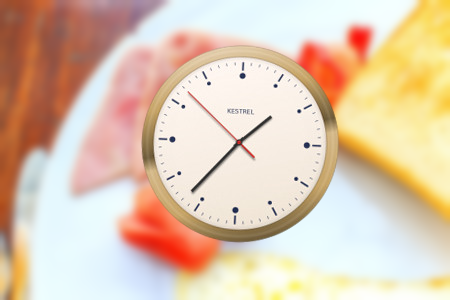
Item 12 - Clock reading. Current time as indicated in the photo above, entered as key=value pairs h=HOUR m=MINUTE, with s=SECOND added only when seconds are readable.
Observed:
h=1 m=36 s=52
